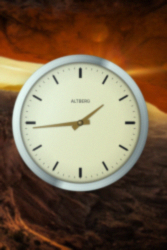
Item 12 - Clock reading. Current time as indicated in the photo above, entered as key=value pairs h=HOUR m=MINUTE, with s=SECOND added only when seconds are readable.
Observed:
h=1 m=44
